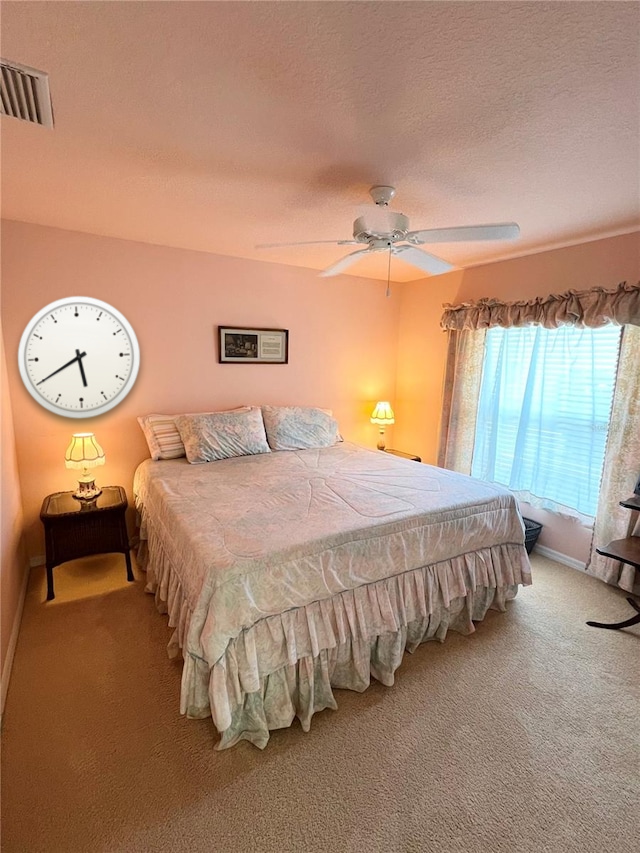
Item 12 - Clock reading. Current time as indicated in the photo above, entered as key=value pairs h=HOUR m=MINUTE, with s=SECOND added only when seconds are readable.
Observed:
h=5 m=40
